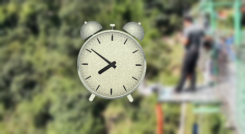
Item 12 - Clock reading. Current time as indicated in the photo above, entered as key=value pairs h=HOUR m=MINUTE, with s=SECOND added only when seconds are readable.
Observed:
h=7 m=51
